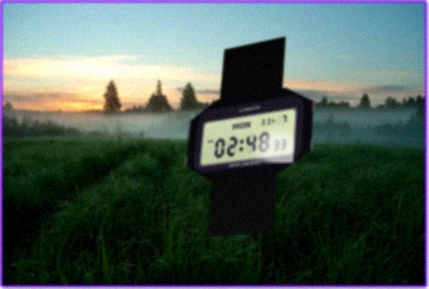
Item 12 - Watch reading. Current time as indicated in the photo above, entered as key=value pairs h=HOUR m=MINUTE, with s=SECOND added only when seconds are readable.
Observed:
h=2 m=48
